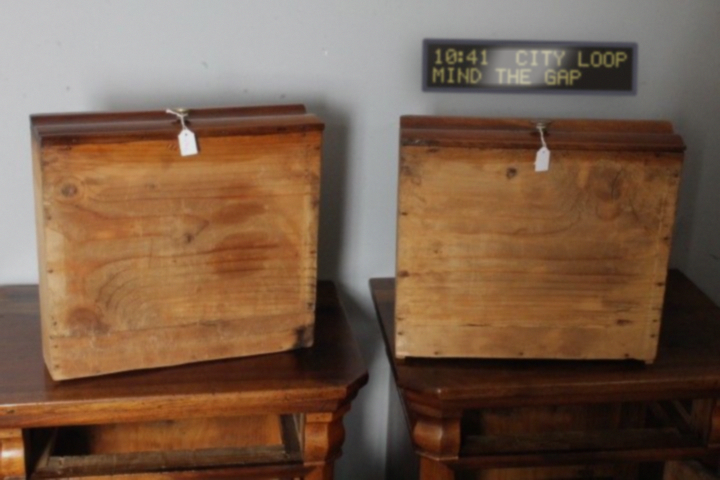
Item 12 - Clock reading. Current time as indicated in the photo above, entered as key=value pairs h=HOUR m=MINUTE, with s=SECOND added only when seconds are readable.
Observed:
h=10 m=41
